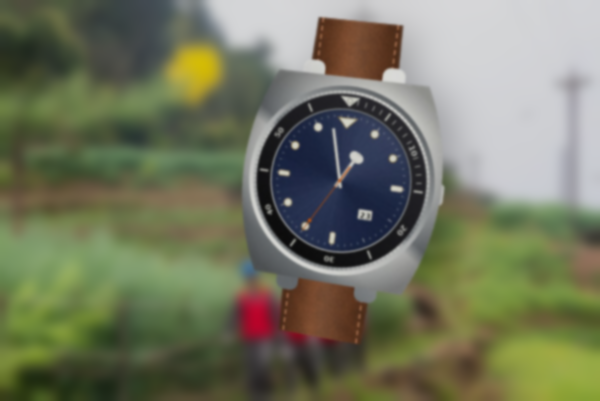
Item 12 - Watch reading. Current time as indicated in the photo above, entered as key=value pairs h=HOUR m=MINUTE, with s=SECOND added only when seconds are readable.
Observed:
h=12 m=57 s=35
